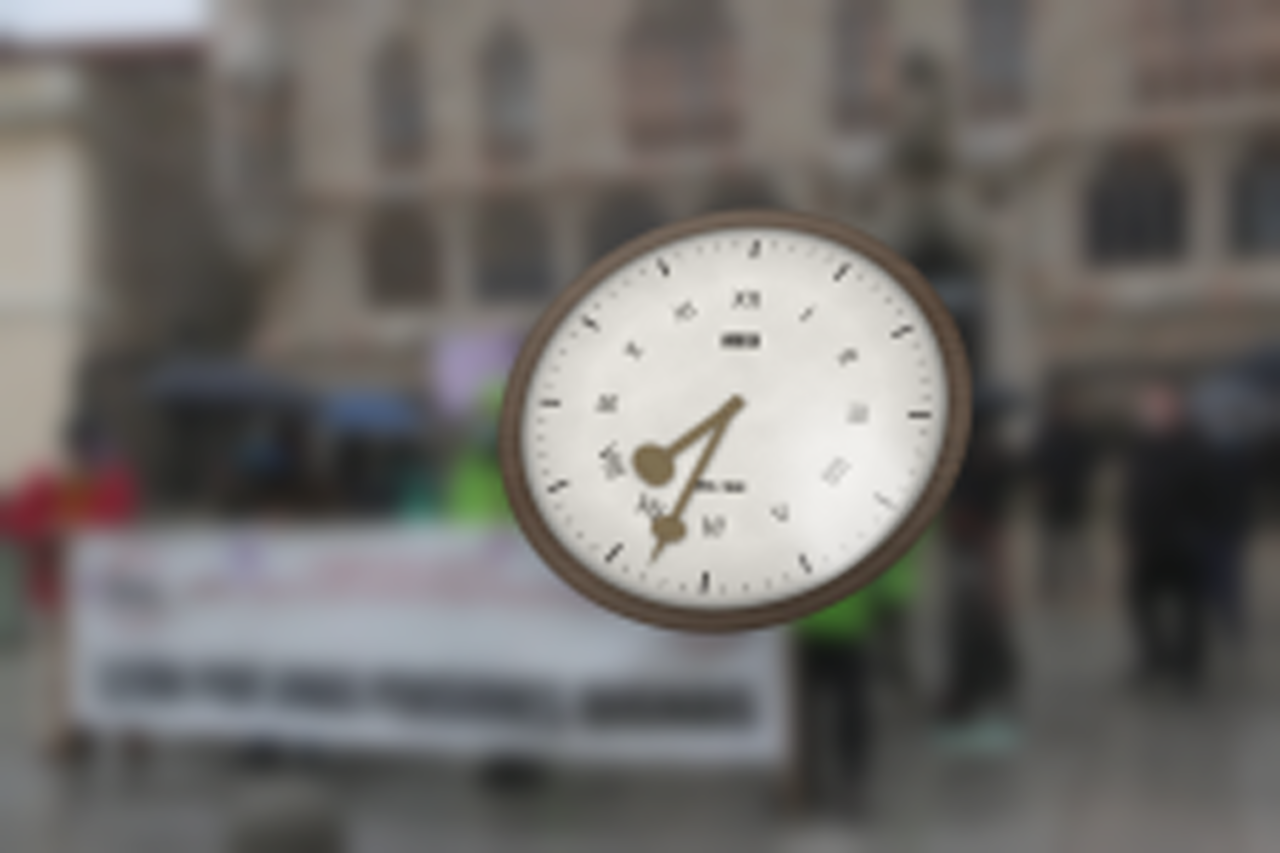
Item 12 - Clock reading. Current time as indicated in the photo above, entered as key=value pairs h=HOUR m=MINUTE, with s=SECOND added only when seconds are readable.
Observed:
h=7 m=33
